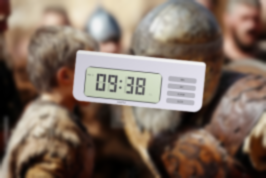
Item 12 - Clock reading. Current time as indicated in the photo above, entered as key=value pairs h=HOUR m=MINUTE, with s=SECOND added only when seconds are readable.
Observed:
h=9 m=38
